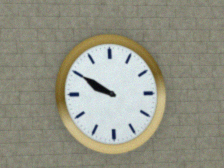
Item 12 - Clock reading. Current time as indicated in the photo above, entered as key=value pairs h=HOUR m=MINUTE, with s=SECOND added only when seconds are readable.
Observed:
h=9 m=50
